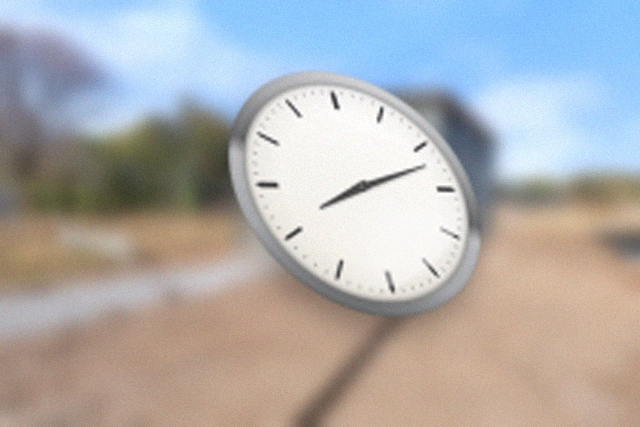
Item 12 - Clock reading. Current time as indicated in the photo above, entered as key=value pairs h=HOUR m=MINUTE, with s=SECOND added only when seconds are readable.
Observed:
h=8 m=12
